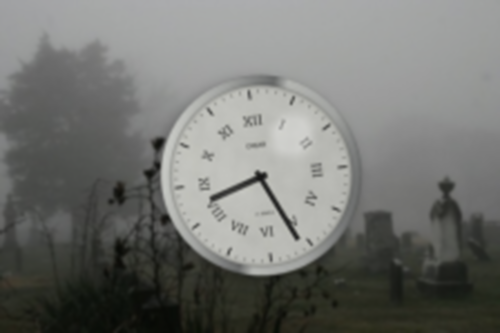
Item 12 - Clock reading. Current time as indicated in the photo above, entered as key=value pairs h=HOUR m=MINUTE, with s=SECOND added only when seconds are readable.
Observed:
h=8 m=26
